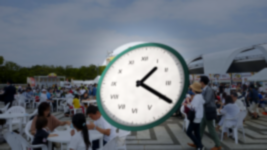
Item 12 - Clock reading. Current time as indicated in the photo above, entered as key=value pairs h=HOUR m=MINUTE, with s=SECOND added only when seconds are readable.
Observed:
h=1 m=20
